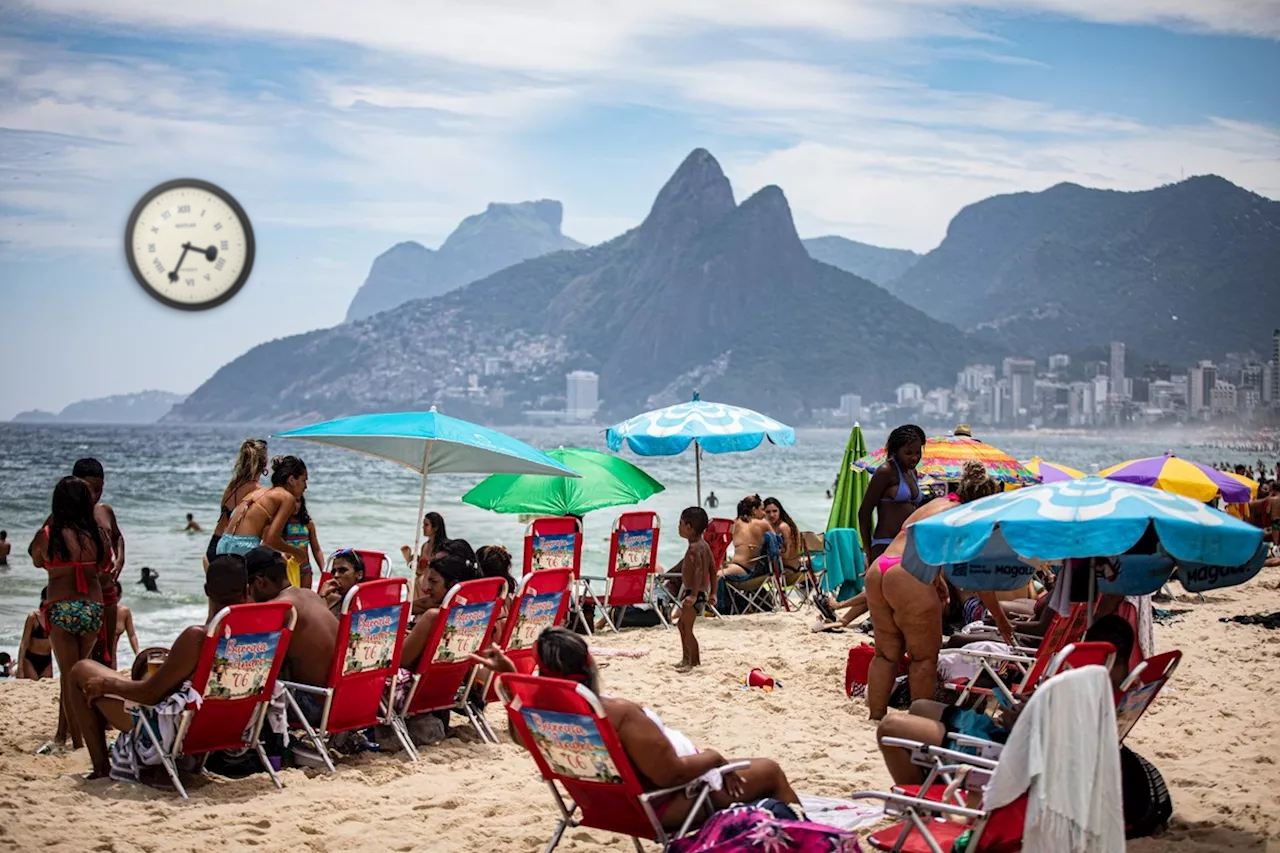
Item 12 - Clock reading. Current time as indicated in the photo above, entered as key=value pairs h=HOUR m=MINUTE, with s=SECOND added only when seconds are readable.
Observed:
h=3 m=35
